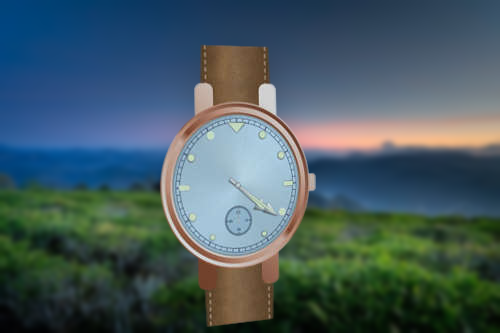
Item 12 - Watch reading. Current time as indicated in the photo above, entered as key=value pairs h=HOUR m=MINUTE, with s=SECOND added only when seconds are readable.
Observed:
h=4 m=21
